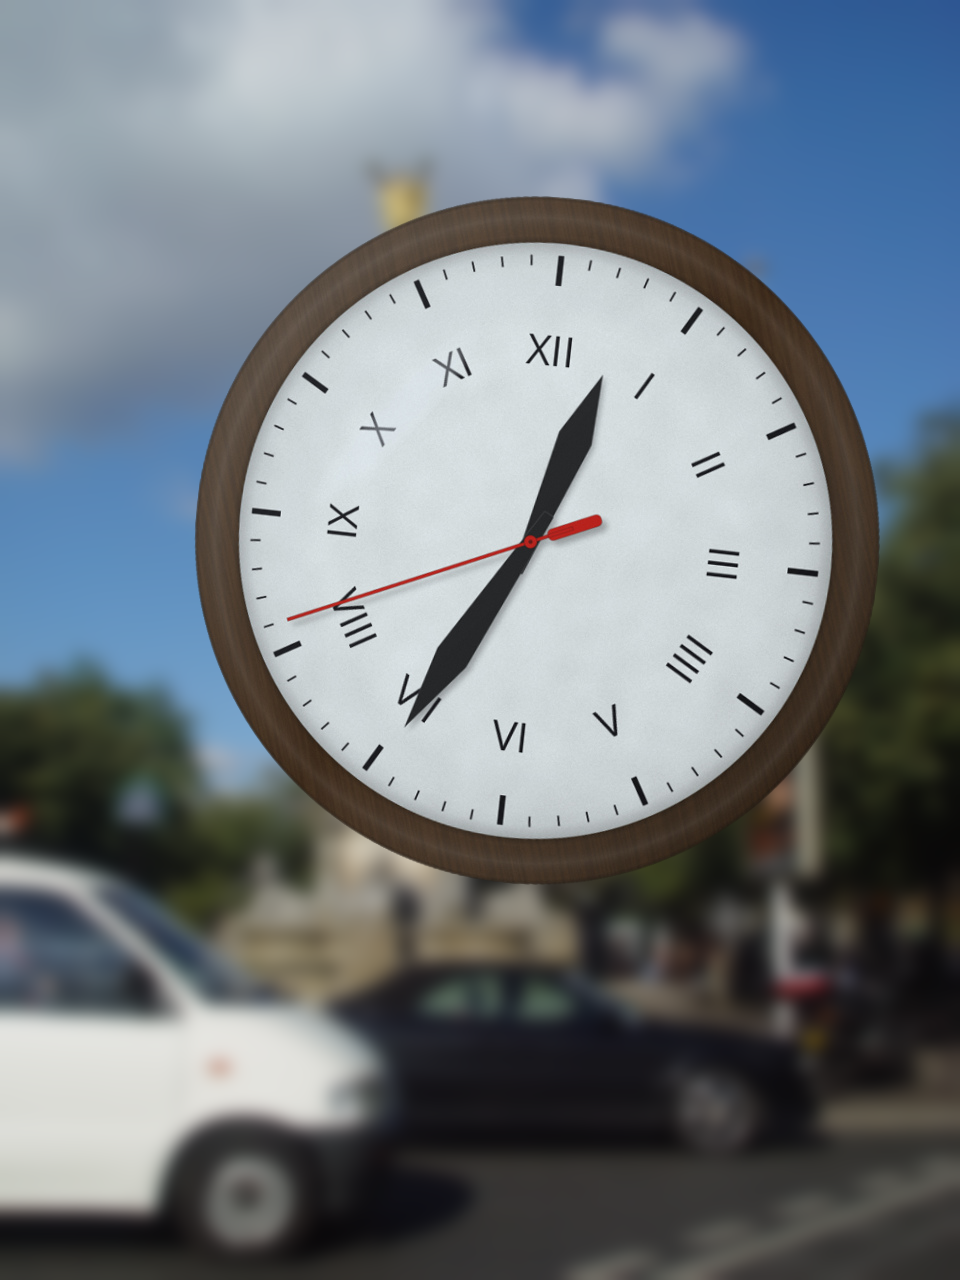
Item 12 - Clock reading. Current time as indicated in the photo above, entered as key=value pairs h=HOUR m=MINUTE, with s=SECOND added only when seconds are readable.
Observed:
h=12 m=34 s=41
